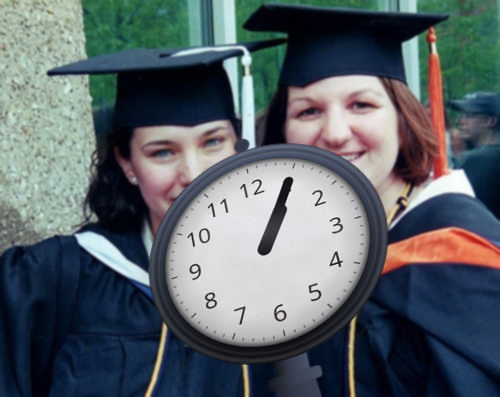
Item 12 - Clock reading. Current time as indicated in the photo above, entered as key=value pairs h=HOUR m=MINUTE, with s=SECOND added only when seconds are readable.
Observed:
h=1 m=5
